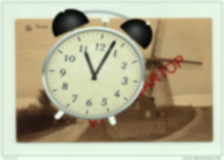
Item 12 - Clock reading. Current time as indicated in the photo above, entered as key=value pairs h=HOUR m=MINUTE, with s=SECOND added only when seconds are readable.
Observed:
h=11 m=3
